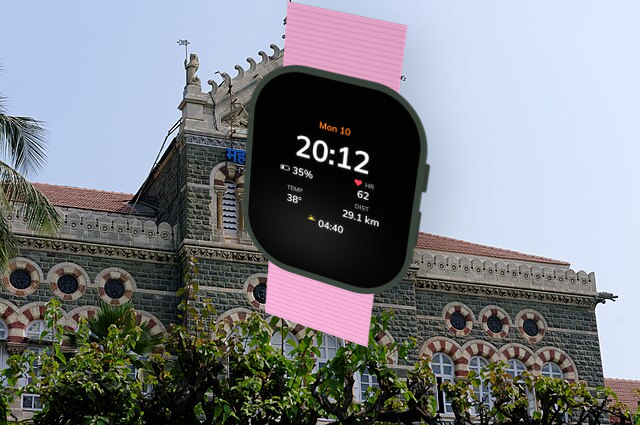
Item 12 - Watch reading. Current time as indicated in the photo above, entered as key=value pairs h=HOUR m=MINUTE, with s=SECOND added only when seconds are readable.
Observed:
h=20 m=12
